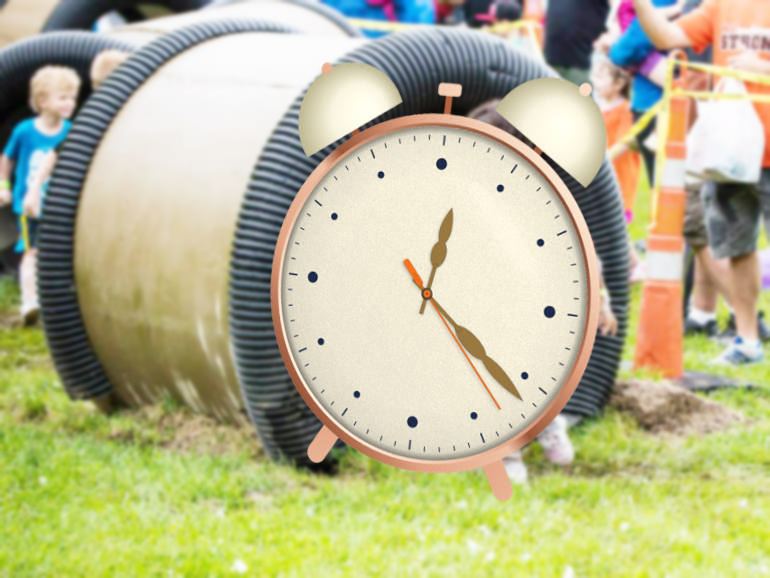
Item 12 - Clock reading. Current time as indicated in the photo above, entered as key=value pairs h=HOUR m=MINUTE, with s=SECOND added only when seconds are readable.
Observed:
h=12 m=21 s=23
